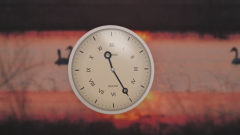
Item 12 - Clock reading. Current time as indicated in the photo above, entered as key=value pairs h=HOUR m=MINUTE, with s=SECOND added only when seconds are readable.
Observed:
h=11 m=25
